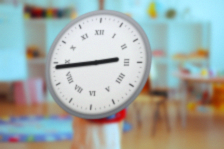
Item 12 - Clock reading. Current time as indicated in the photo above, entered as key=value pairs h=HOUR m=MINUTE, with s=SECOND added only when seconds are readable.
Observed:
h=2 m=44
